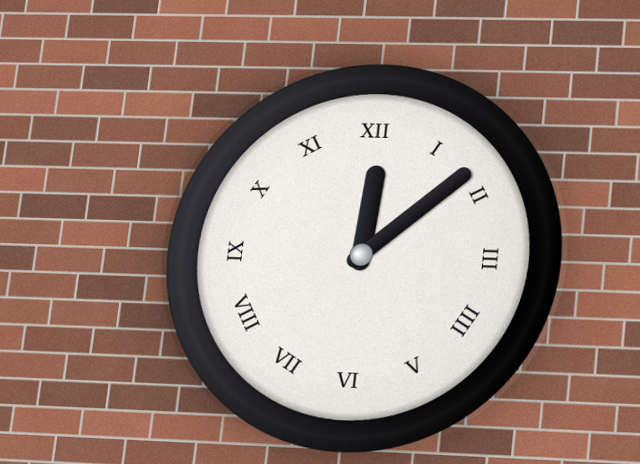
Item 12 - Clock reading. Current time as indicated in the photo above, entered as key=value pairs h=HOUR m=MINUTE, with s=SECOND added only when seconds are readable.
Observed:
h=12 m=8
